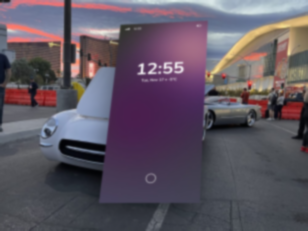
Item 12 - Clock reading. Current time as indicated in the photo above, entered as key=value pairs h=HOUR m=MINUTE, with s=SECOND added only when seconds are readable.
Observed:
h=12 m=55
